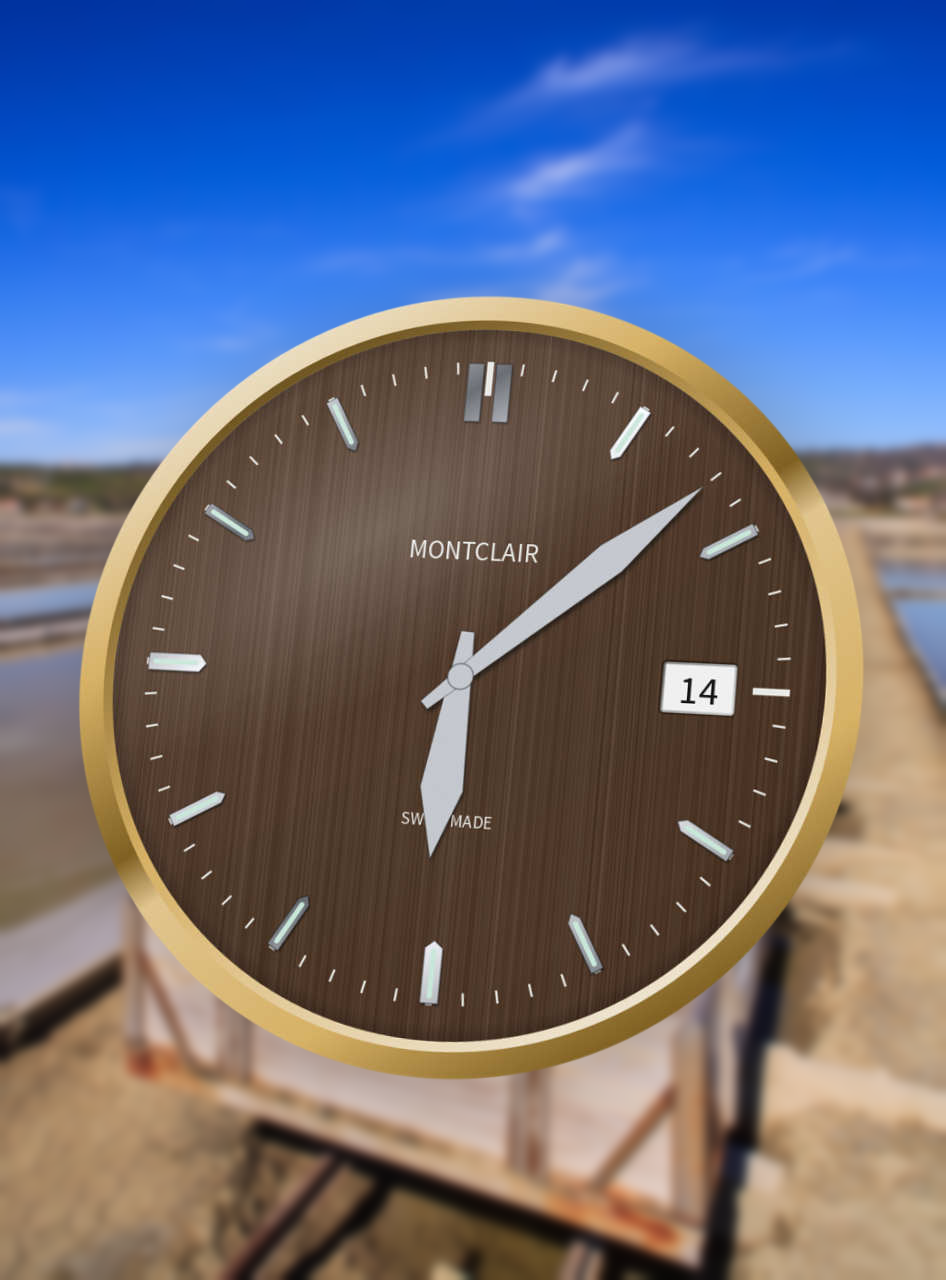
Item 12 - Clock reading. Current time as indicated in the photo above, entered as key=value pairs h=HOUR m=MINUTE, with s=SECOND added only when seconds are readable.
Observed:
h=6 m=8
